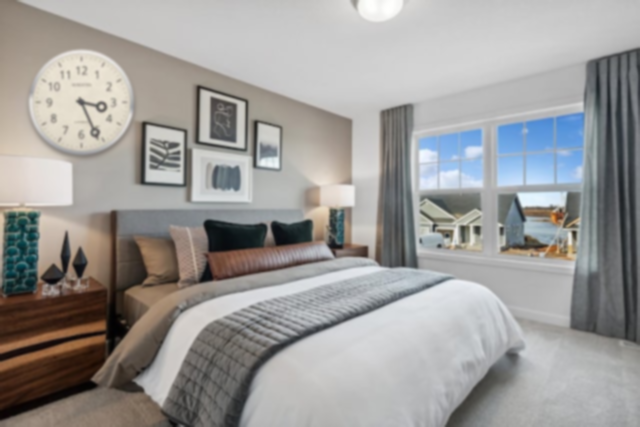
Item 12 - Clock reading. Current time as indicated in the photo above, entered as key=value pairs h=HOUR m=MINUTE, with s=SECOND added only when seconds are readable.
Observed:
h=3 m=26
